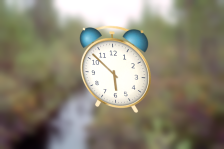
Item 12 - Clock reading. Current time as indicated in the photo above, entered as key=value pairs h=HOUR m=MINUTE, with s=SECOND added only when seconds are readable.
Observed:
h=5 m=52
